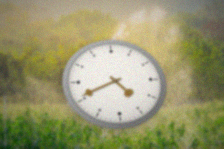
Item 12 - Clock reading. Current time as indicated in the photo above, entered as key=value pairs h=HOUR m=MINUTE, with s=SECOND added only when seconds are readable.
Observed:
h=4 m=41
